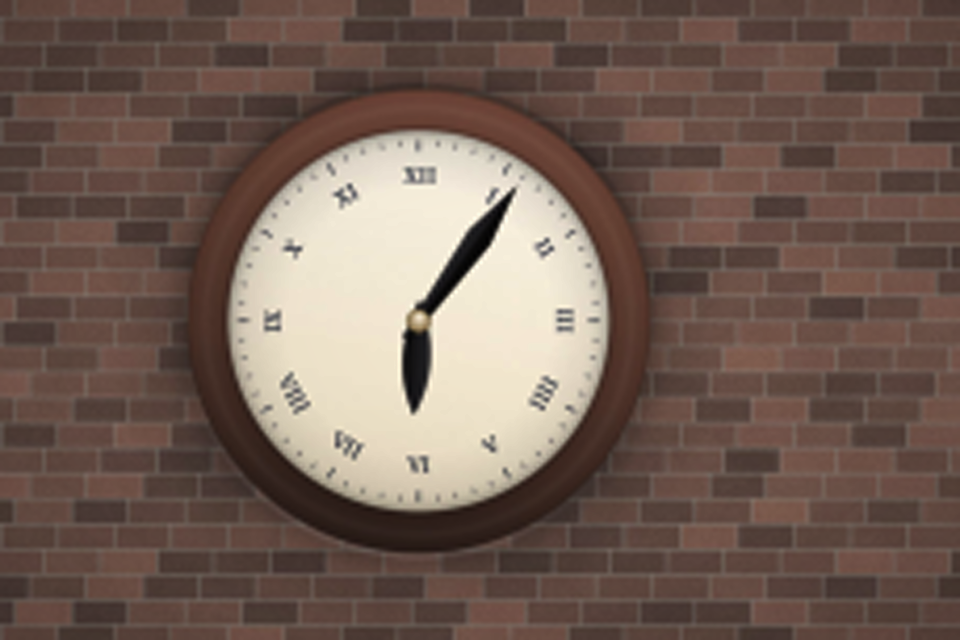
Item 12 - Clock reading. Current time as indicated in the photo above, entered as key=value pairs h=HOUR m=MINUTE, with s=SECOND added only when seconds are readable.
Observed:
h=6 m=6
